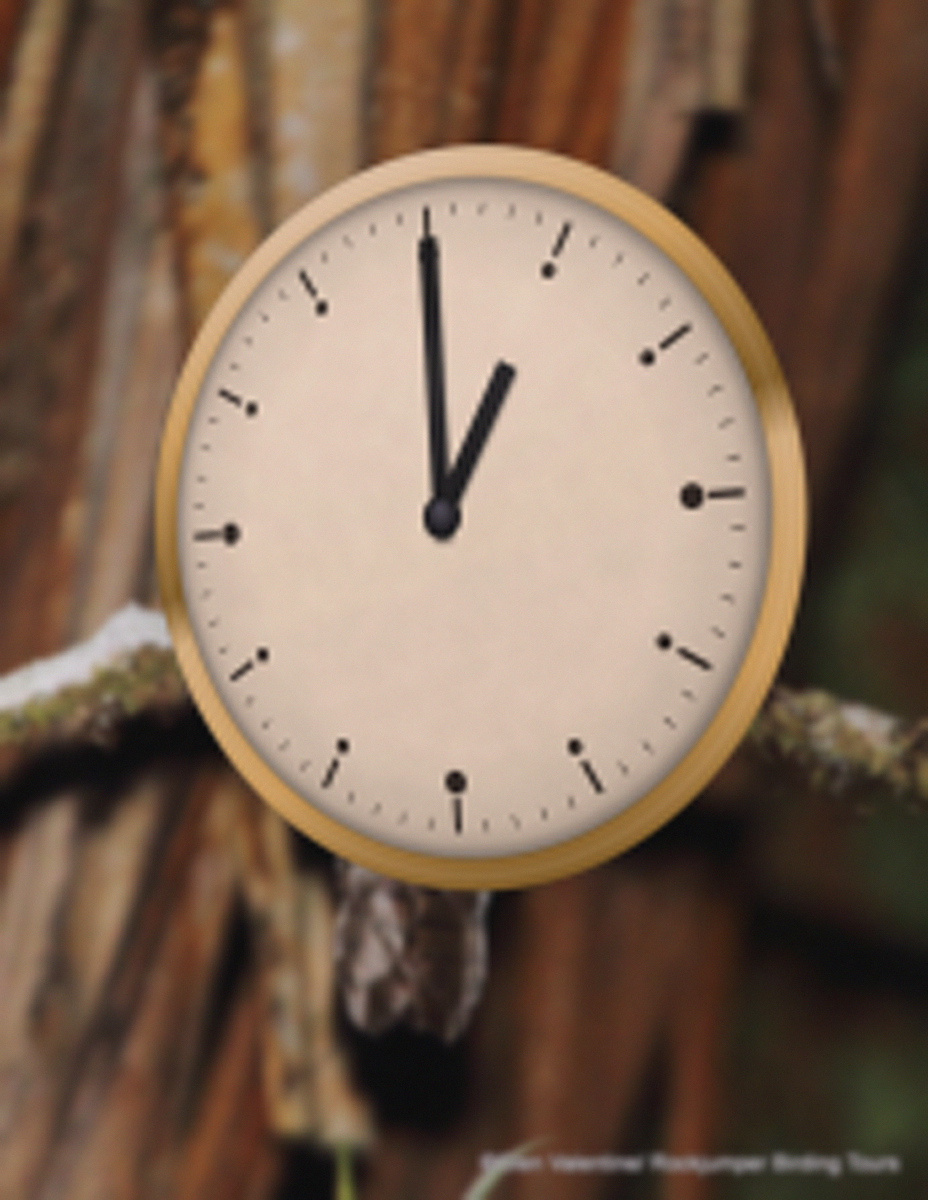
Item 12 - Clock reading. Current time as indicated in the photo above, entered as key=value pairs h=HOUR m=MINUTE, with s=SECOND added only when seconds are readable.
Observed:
h=1 m=0
